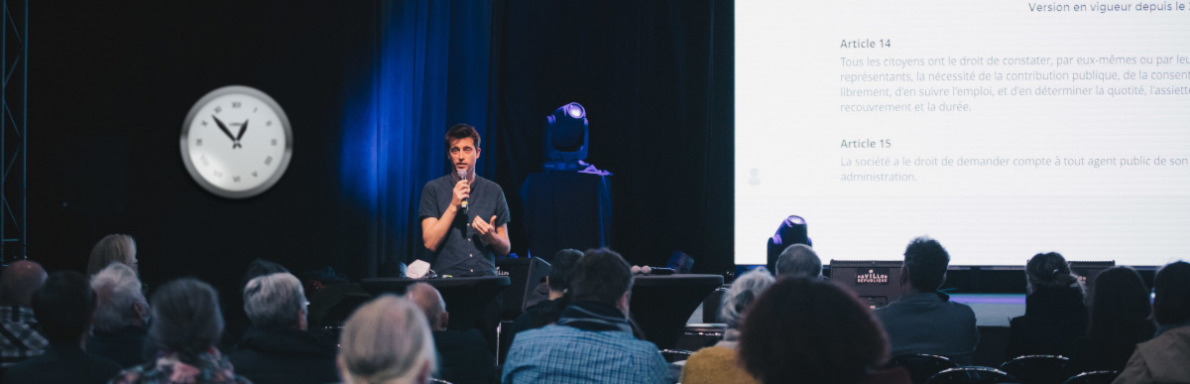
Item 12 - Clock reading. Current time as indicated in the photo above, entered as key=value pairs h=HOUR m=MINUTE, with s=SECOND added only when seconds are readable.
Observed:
h=12 m=53
